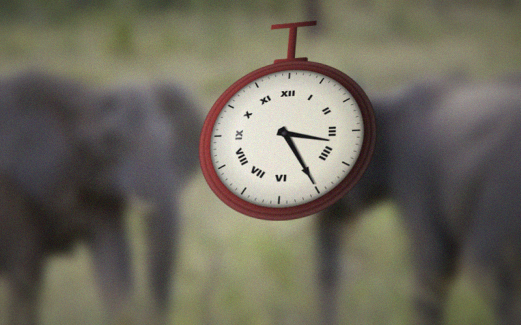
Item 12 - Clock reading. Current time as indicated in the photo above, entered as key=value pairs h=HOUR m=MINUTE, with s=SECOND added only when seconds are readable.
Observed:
h=3 m=25
